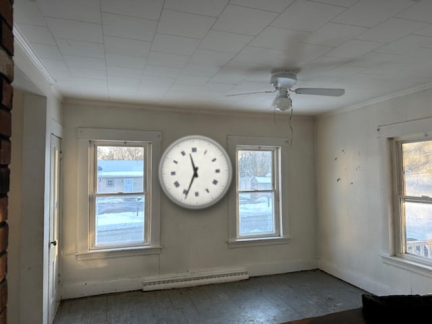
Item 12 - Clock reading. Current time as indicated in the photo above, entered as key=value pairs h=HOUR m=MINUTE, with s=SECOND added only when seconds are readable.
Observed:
h=11 m=34
